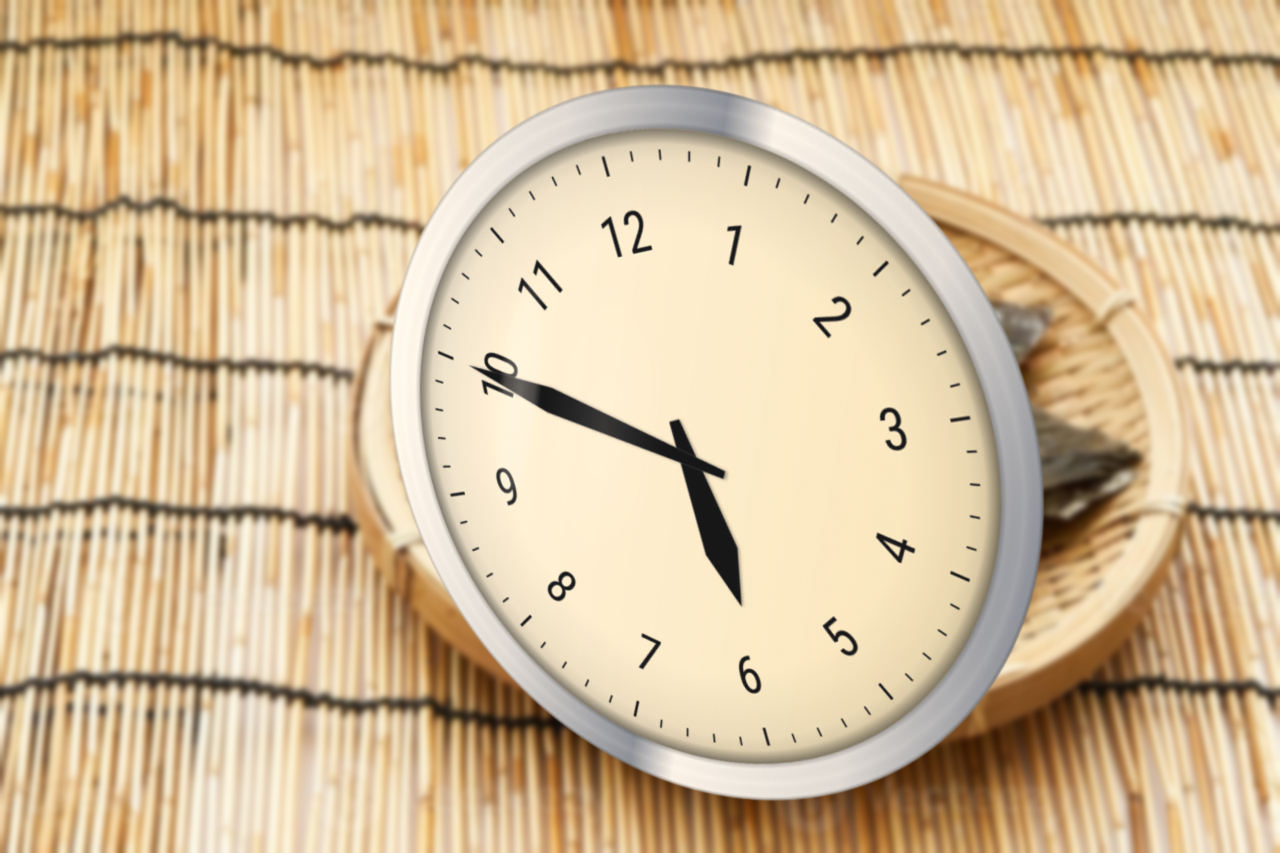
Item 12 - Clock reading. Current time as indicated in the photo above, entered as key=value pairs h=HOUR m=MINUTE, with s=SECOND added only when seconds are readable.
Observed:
h=5 m=50
